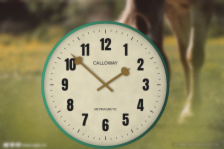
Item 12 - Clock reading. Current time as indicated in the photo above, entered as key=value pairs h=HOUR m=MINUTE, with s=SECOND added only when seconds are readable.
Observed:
h=1 m=52
